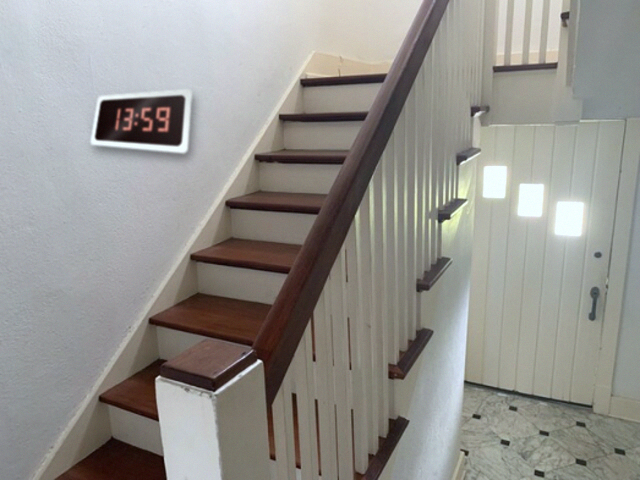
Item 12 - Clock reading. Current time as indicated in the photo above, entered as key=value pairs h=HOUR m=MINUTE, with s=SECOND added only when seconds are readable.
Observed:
h=13 m=59
